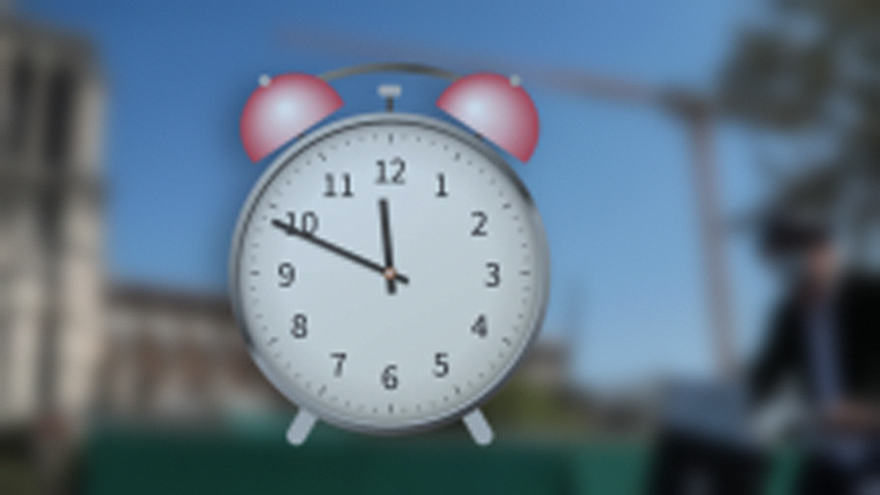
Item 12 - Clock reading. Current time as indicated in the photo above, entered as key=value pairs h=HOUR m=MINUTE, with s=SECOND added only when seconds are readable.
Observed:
h=11 m=49
